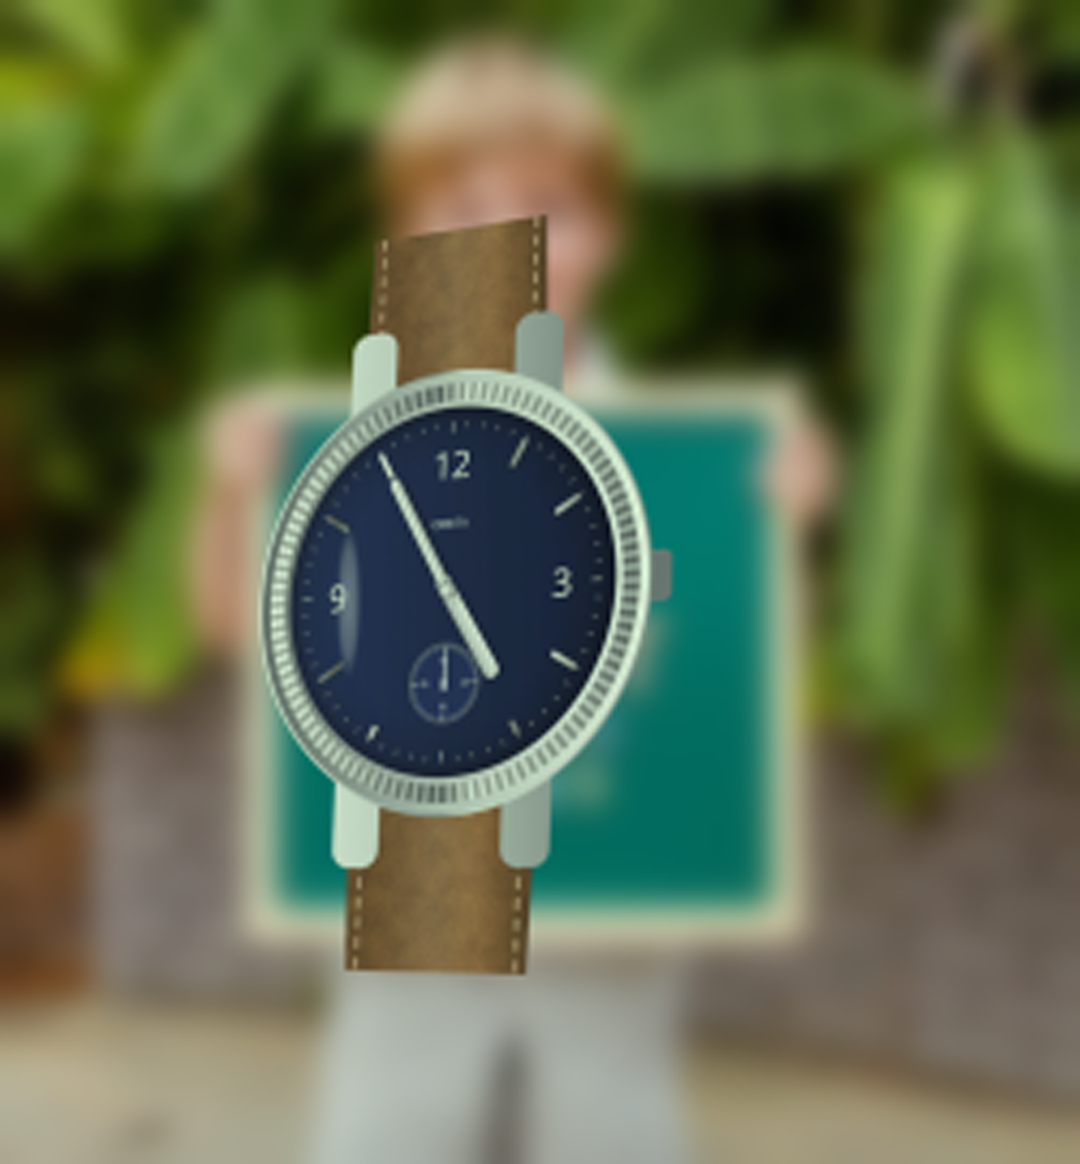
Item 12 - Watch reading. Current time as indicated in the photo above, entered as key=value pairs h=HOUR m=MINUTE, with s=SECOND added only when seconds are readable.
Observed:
h=4 m=55
